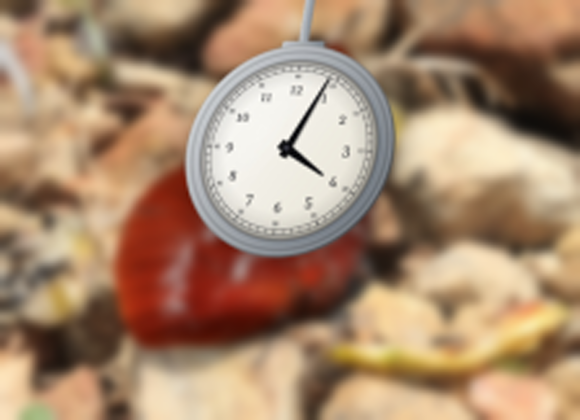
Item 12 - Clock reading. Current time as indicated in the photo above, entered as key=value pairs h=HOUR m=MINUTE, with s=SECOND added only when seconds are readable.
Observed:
h=4 m=4
